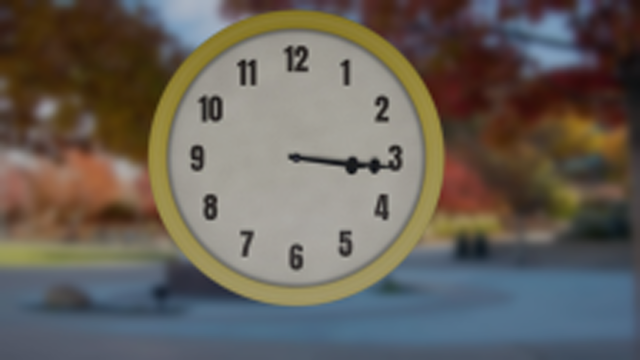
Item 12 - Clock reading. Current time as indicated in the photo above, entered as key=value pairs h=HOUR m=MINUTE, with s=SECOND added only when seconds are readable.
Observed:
h=3 m=16
